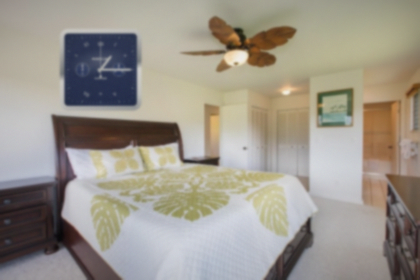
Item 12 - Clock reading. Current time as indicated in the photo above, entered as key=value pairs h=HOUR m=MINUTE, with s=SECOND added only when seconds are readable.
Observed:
h=1 m=15
